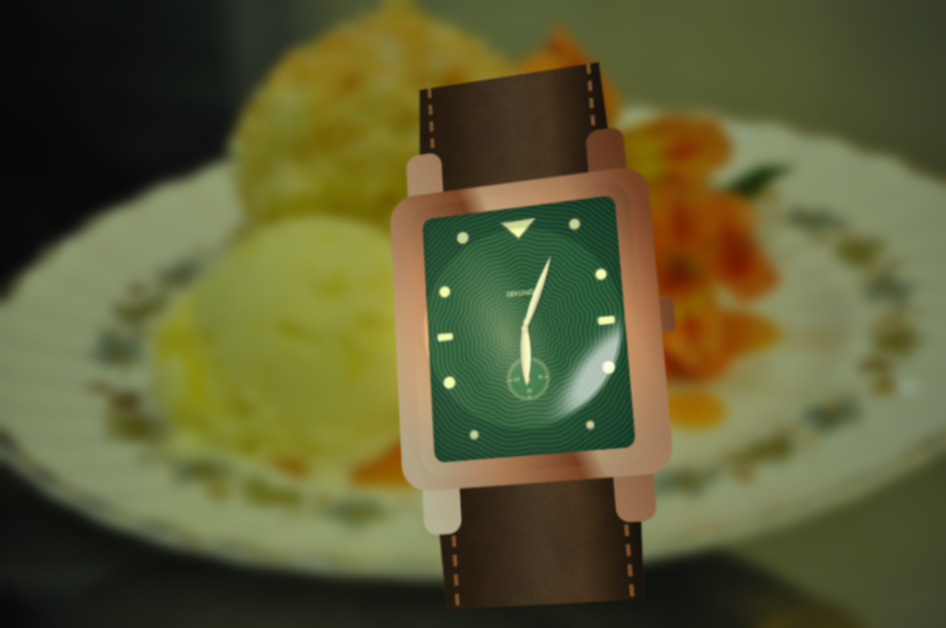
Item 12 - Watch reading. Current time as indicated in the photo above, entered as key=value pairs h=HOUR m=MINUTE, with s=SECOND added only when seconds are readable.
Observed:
h=6 m=4
